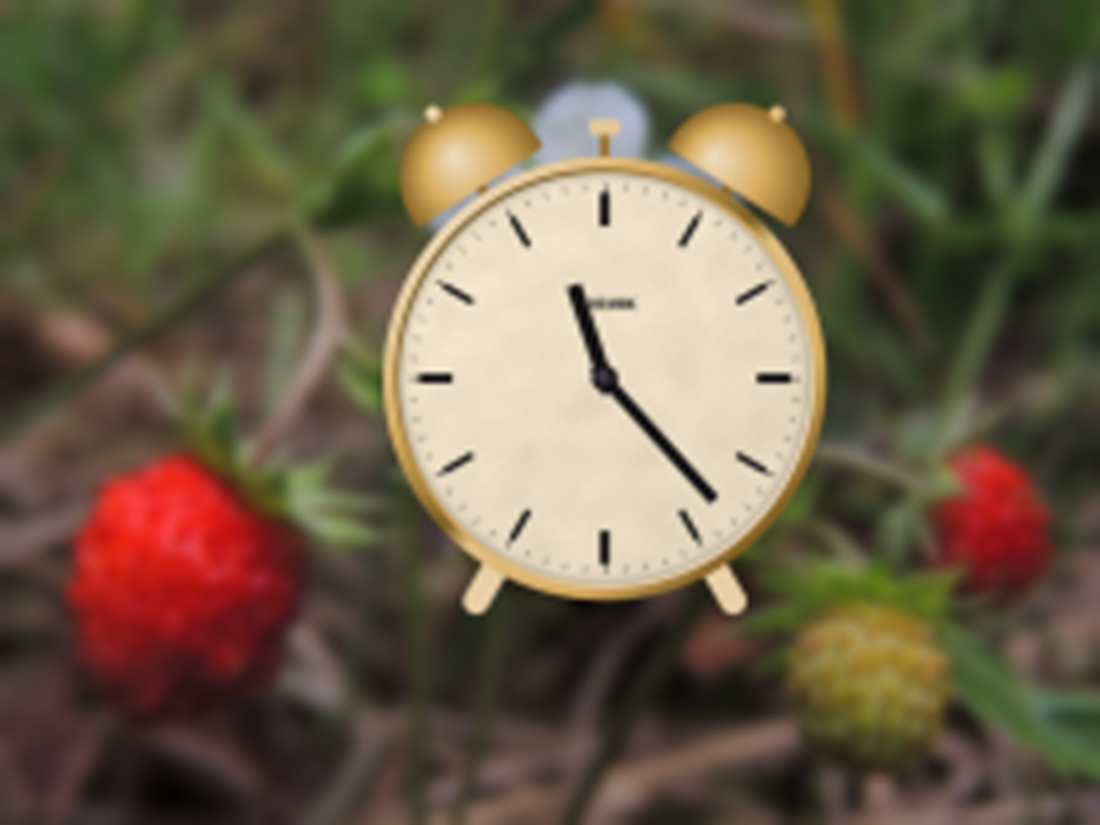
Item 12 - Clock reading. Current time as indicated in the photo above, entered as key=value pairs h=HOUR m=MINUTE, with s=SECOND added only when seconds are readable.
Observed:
h=11 m=23
